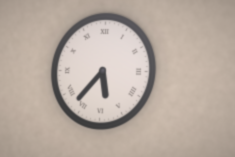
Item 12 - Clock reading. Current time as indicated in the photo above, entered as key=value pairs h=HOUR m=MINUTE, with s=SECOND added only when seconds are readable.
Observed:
h=5 m=37
